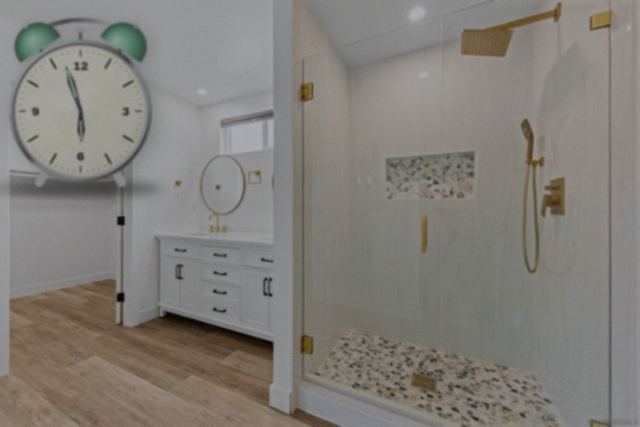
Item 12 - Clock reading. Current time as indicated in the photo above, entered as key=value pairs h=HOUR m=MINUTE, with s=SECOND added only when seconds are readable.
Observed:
h=5 m=57
